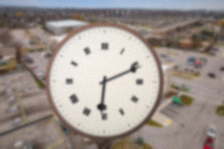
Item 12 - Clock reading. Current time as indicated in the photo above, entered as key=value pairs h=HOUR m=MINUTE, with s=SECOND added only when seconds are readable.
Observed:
h=6 m=11
